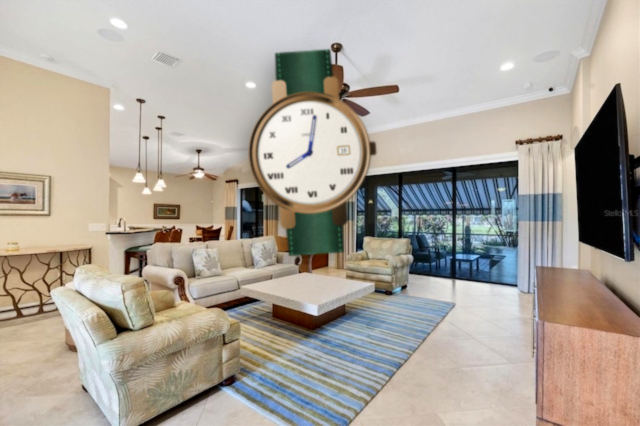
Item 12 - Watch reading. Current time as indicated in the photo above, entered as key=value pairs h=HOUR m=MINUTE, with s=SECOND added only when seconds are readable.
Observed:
h=8 m=2
